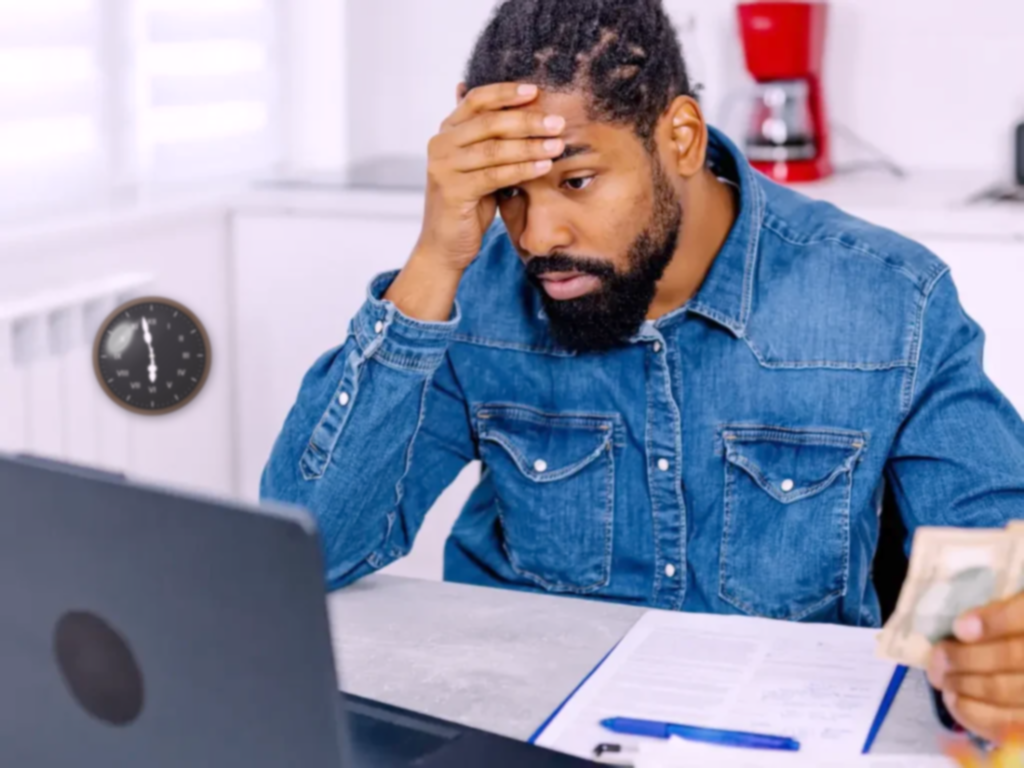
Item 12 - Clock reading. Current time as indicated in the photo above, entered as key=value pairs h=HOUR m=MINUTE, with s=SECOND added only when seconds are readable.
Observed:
h=5 m=58
